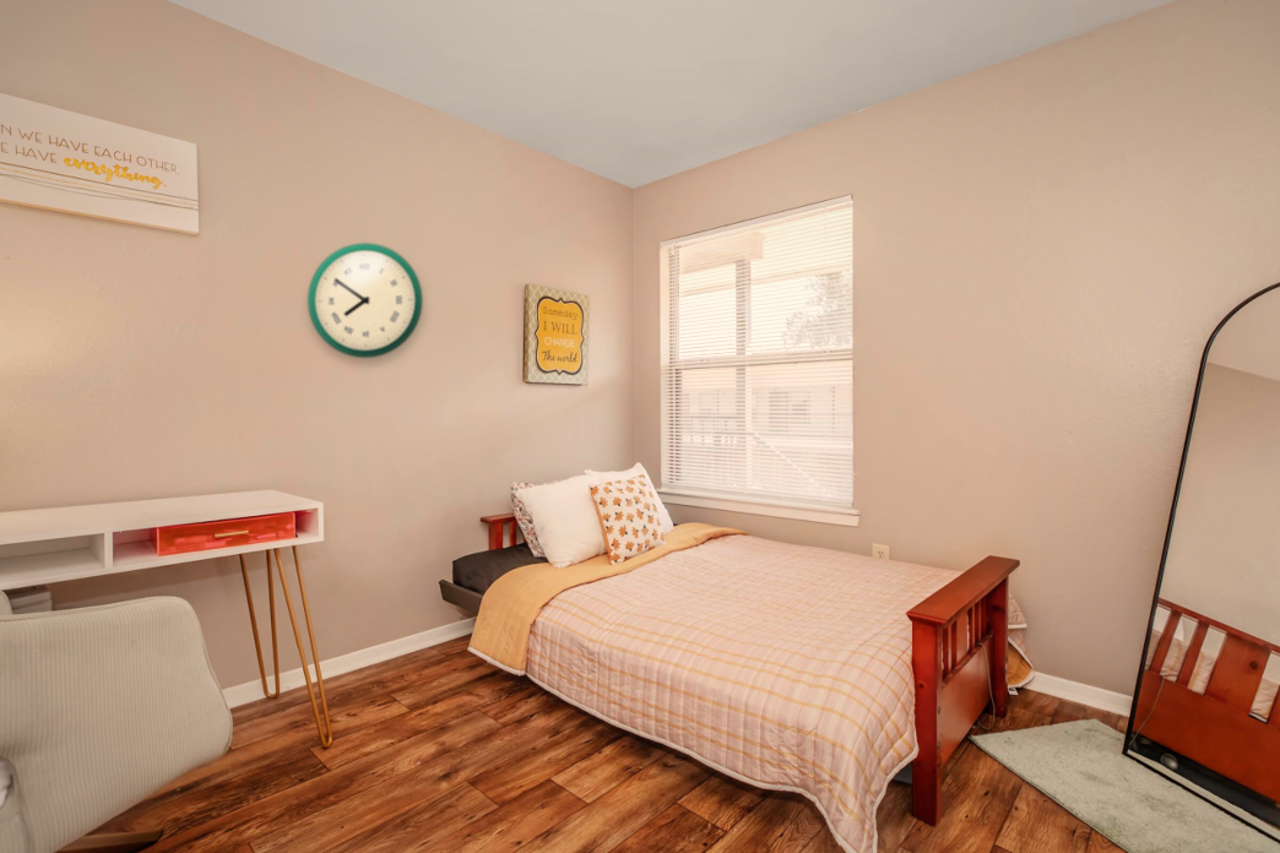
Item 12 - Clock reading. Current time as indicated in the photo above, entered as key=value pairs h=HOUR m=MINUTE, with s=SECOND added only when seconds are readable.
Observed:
h=7 m=51
